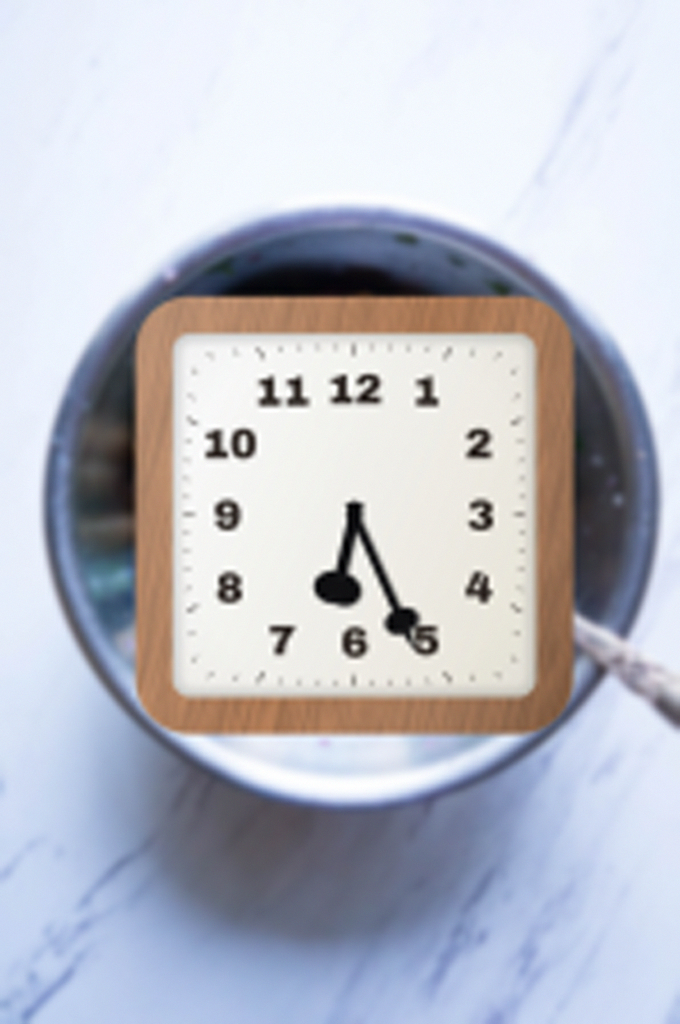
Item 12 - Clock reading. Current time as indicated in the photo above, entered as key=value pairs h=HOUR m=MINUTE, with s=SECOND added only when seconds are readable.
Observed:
h=6 m=26
